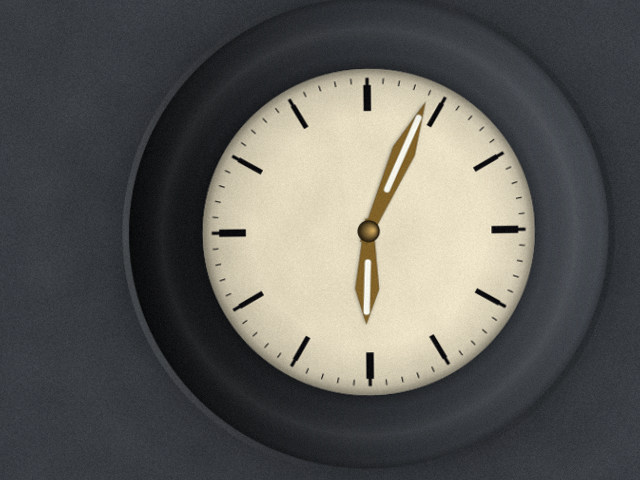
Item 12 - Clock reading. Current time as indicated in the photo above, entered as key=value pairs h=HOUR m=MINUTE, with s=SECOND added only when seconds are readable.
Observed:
h=6 m=4
